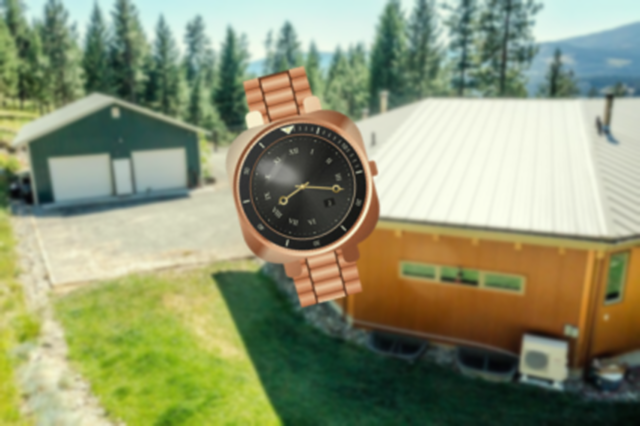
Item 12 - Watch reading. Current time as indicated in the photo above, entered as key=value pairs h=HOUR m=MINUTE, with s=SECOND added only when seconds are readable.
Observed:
h=8 m=18
